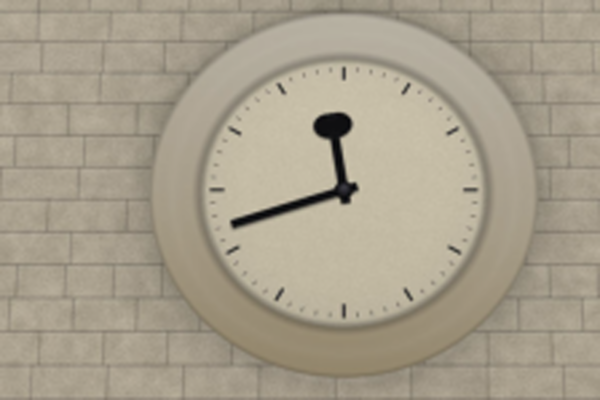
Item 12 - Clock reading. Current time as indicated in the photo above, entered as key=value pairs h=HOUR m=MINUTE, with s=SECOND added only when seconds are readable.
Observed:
h=11 m=42
